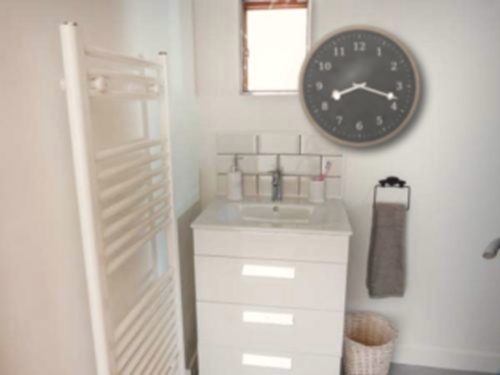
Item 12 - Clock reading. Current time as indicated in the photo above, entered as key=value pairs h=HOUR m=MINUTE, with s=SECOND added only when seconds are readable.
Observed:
h=8 m=18
